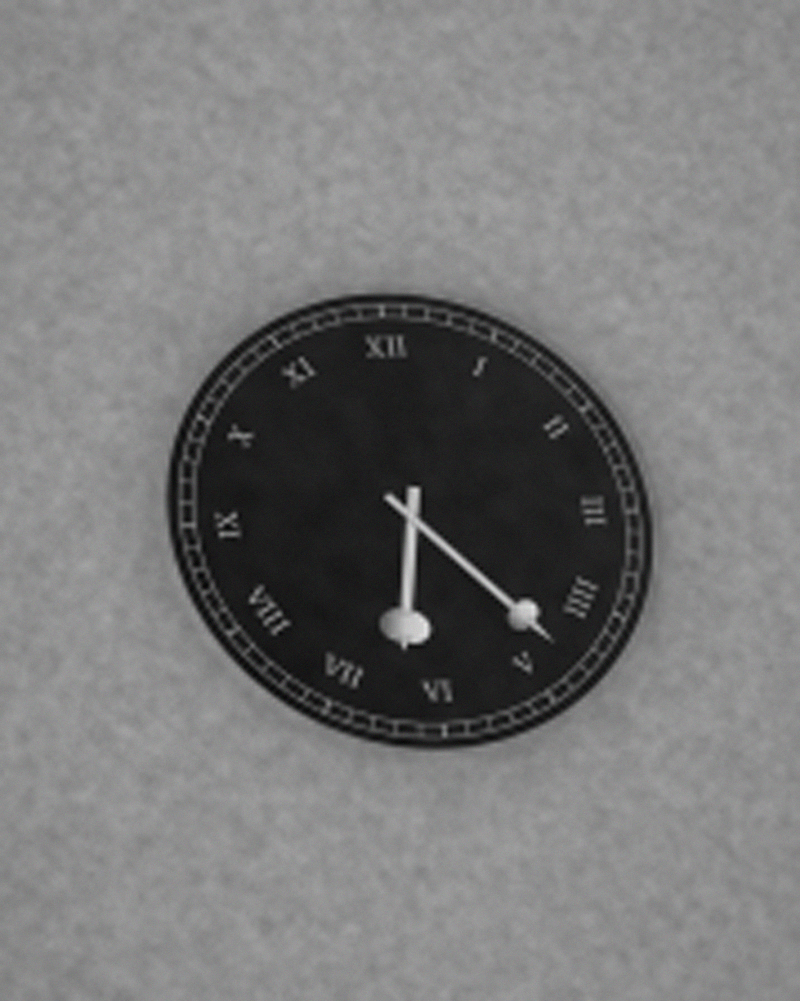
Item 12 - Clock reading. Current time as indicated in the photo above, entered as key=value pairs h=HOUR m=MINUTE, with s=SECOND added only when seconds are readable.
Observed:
h=6 m=23
